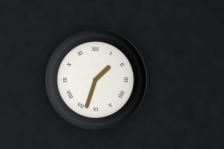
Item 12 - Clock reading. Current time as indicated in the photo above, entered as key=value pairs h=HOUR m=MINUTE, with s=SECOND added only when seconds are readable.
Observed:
h=1 m=33
